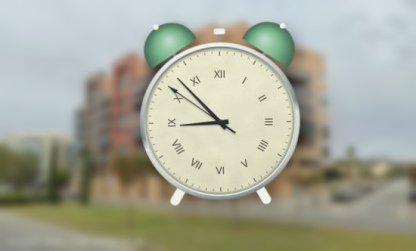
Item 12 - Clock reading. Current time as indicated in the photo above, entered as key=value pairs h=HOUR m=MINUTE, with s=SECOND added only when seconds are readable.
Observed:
h=8 m=52 s=51
